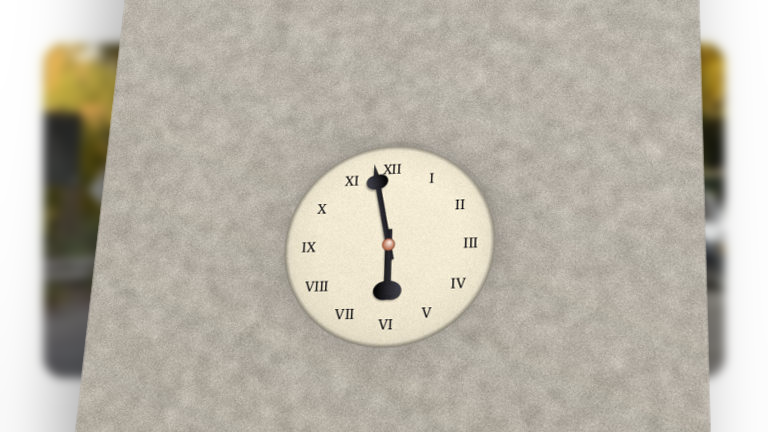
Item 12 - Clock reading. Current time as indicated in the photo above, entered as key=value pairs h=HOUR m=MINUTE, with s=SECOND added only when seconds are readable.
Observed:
h=5 m=58
